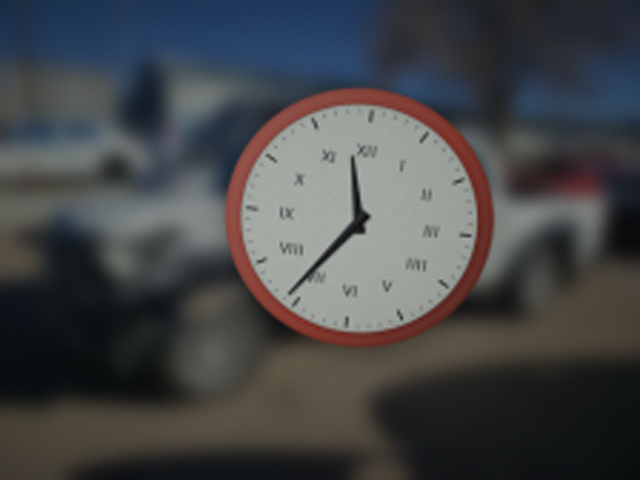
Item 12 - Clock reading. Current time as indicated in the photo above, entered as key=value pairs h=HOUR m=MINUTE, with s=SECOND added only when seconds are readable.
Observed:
h=11 m=36
